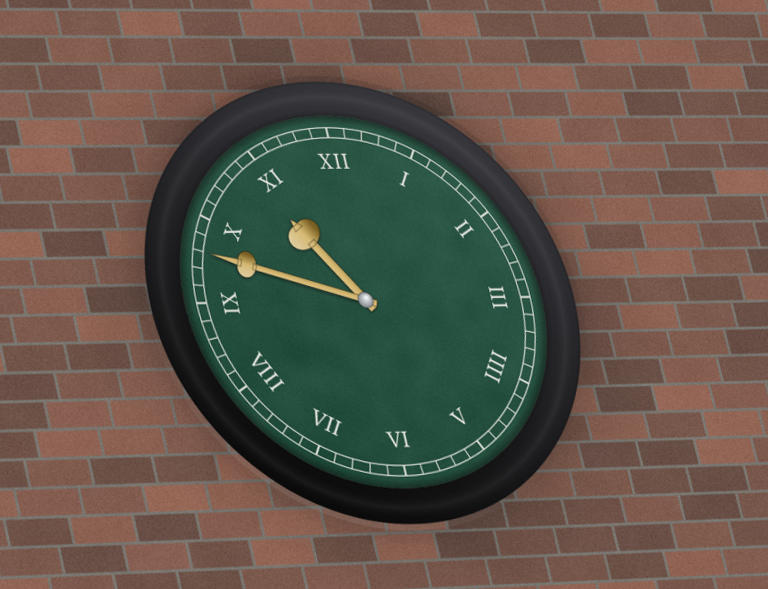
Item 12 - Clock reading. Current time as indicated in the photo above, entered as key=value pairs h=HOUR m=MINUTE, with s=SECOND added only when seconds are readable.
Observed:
h=10 m=48
